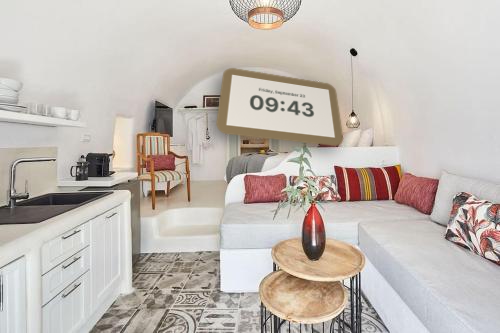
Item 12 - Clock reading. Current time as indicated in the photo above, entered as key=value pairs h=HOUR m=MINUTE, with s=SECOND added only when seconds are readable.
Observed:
h=9 m=43
